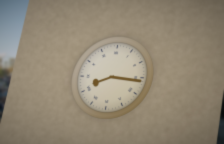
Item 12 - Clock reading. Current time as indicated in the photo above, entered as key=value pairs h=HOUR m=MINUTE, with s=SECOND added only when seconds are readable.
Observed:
h=8 m=16
